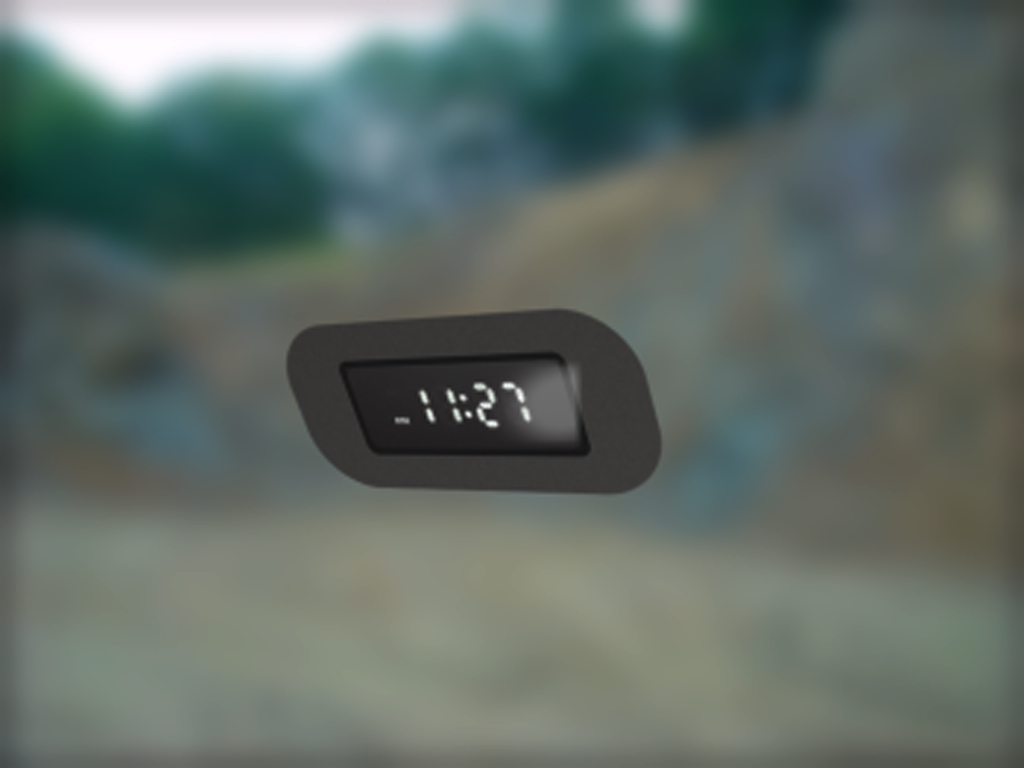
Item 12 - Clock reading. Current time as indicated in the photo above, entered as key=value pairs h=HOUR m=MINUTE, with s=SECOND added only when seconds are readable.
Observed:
h=11 m=27
